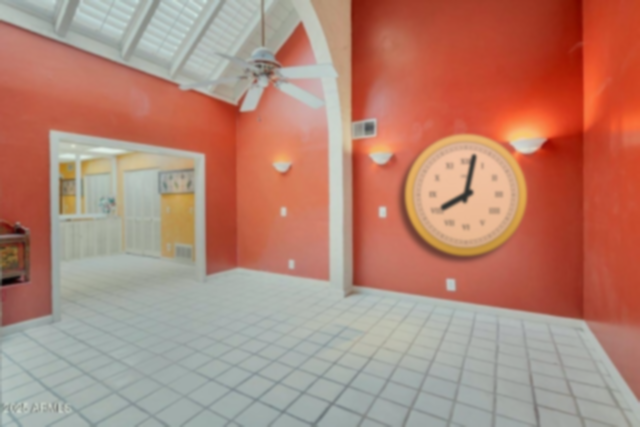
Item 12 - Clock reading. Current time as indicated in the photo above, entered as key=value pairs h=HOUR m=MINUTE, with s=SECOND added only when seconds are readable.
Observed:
h=8 m=2
